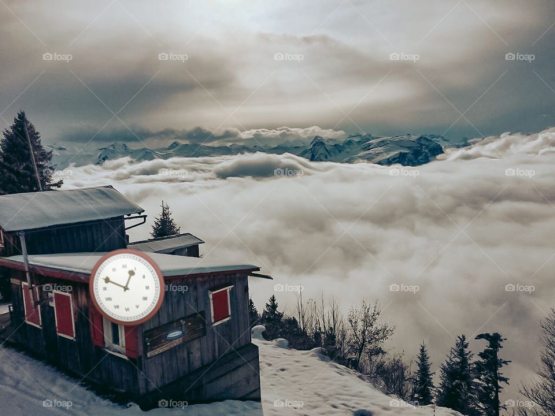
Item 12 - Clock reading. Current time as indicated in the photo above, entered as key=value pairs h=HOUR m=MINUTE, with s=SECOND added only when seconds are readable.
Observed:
h=12 m=49
